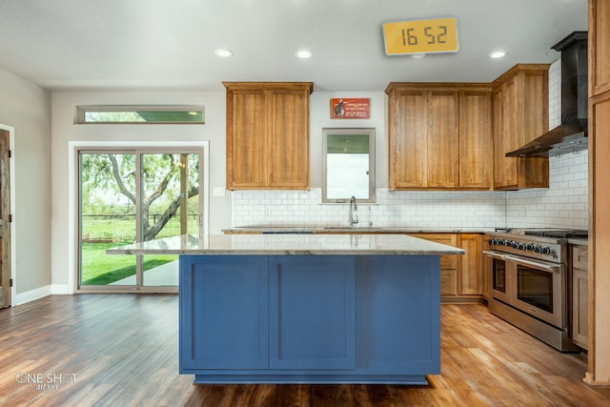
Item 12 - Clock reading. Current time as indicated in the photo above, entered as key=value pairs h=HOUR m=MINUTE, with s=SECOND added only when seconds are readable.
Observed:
h=16 m=52
